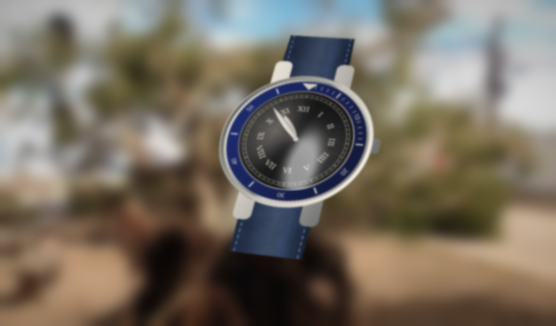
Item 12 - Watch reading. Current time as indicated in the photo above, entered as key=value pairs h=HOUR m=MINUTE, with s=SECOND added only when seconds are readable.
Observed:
h=10 m=53
